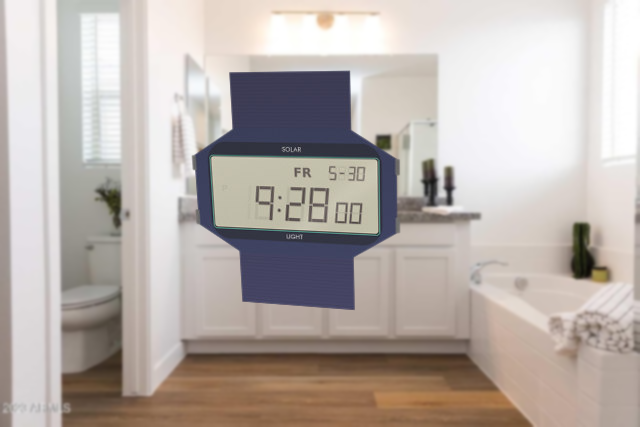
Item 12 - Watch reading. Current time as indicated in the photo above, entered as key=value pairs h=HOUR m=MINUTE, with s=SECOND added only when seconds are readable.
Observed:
h=9 m=28 s=0
